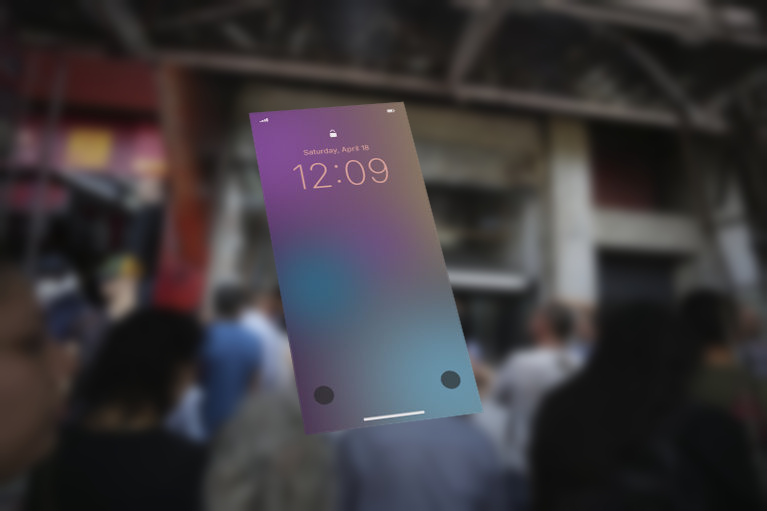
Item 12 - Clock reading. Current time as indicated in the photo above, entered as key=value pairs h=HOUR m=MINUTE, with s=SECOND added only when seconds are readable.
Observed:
h=12 m=9
